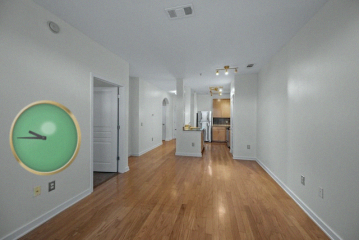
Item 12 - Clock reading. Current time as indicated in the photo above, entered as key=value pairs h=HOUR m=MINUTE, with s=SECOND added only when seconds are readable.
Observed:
h=9 m=45
